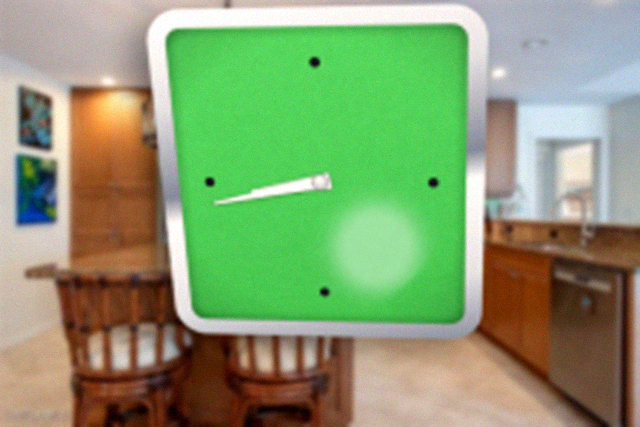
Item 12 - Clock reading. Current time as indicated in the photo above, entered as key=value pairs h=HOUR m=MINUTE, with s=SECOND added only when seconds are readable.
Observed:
h=8 m=43
